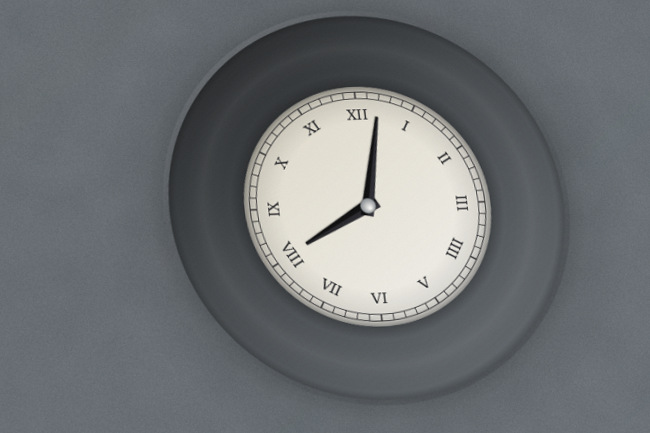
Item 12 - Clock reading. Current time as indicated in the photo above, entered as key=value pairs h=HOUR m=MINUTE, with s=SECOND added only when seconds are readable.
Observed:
h=8 m=2
